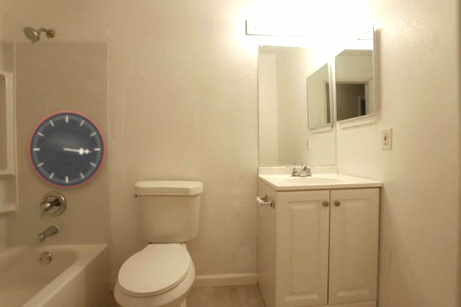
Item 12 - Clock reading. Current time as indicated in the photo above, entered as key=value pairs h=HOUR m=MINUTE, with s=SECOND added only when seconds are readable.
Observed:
h=3 m=16
